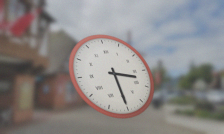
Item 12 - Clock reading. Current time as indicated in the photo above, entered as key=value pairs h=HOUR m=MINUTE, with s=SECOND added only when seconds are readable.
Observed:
h=3 m=30
